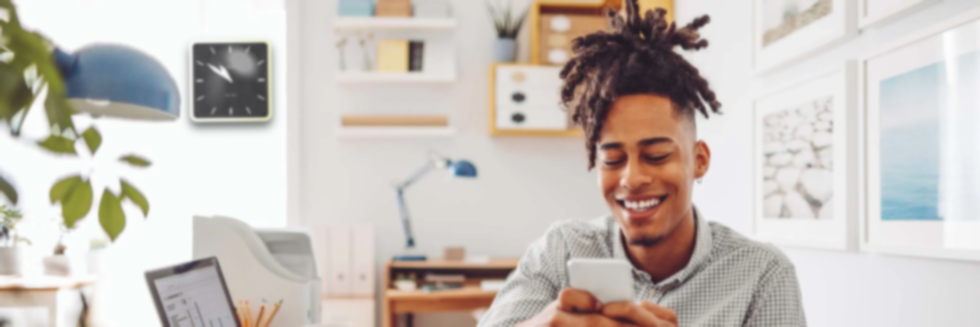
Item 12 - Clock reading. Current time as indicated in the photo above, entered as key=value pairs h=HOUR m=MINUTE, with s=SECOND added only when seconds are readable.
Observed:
h=10 m=51
